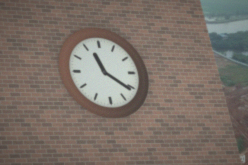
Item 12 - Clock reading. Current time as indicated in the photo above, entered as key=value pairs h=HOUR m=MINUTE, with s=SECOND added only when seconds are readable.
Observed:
h=11 m=21
